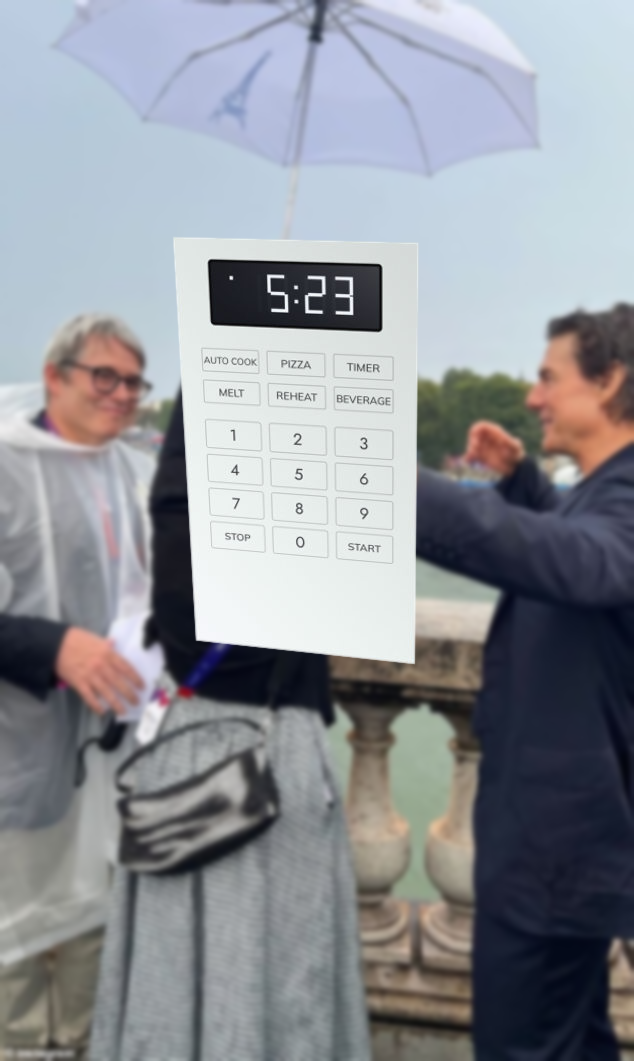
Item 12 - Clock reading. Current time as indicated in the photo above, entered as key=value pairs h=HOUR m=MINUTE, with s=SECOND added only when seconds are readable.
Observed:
h=5 m=23
